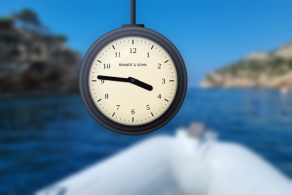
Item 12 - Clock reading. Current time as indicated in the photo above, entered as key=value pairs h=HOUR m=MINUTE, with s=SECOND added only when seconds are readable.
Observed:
h=3 m=46
